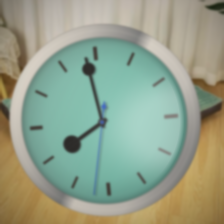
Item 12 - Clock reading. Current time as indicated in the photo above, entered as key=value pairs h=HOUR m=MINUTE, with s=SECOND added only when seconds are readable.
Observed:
h=7 m=58 s=32
